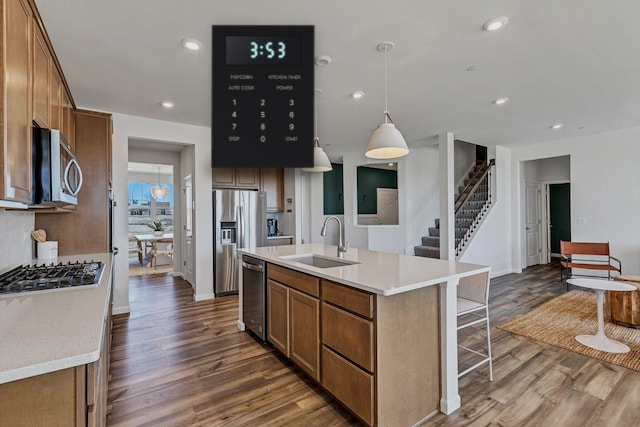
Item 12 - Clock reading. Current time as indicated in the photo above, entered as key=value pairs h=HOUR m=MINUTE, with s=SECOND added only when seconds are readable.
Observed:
h=3 m=53
